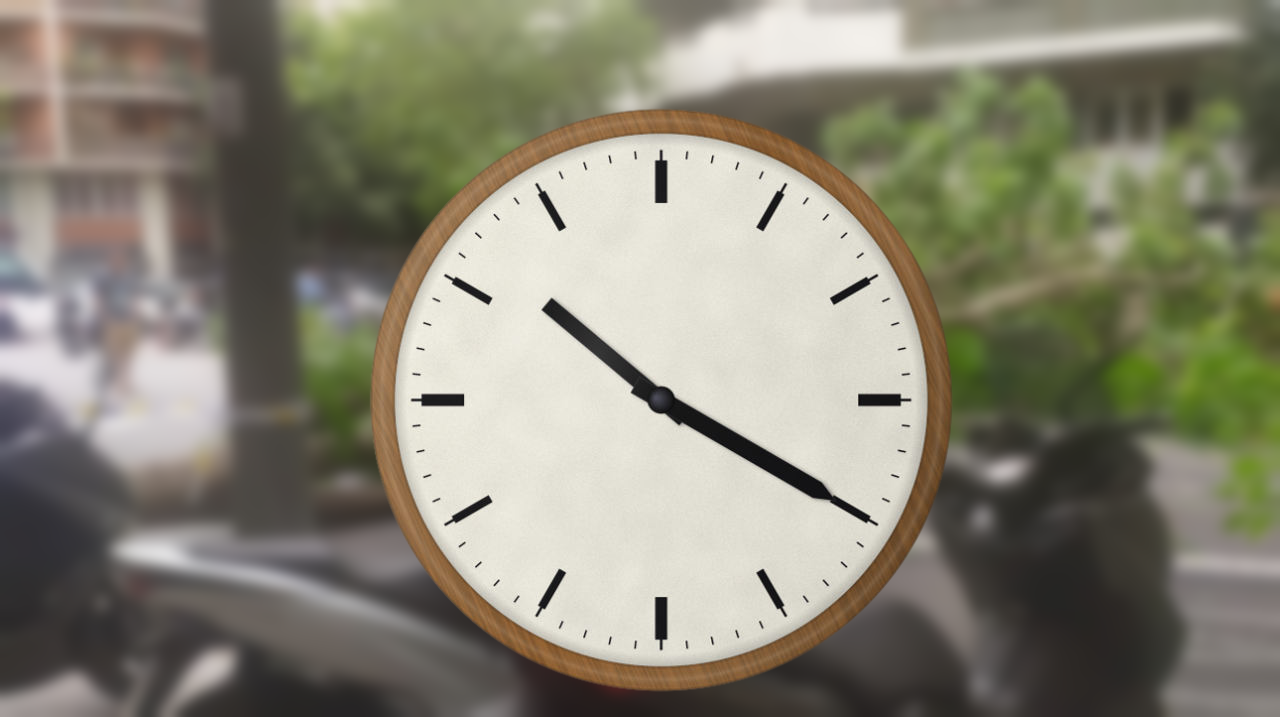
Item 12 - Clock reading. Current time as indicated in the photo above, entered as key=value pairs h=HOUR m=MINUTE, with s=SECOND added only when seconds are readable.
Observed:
h=10 m=20
